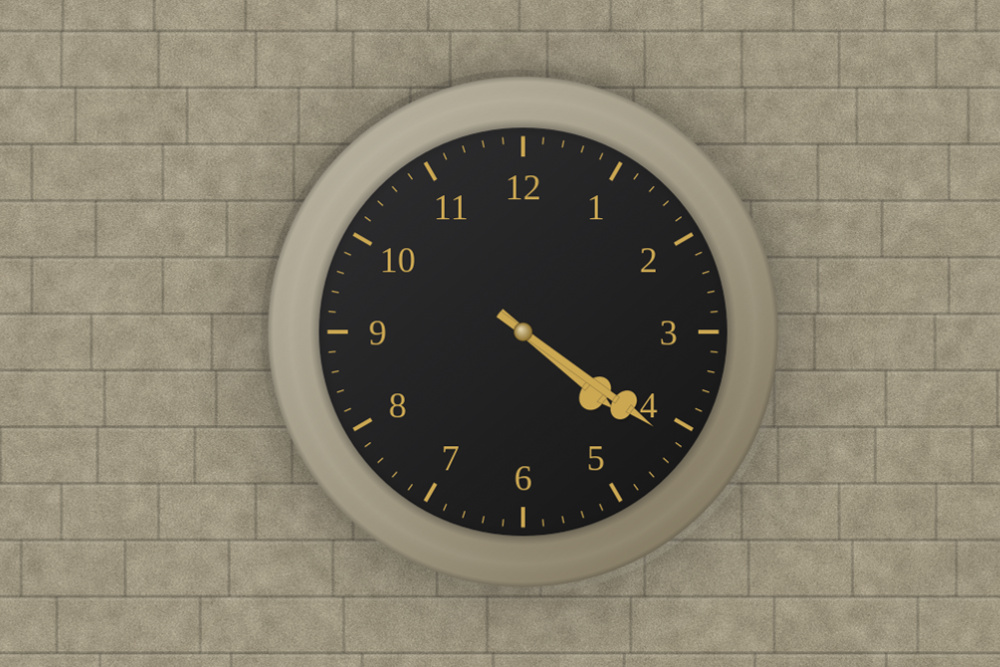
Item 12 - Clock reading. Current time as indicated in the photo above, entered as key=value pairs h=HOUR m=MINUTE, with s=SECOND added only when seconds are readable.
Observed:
h=4 m=21
